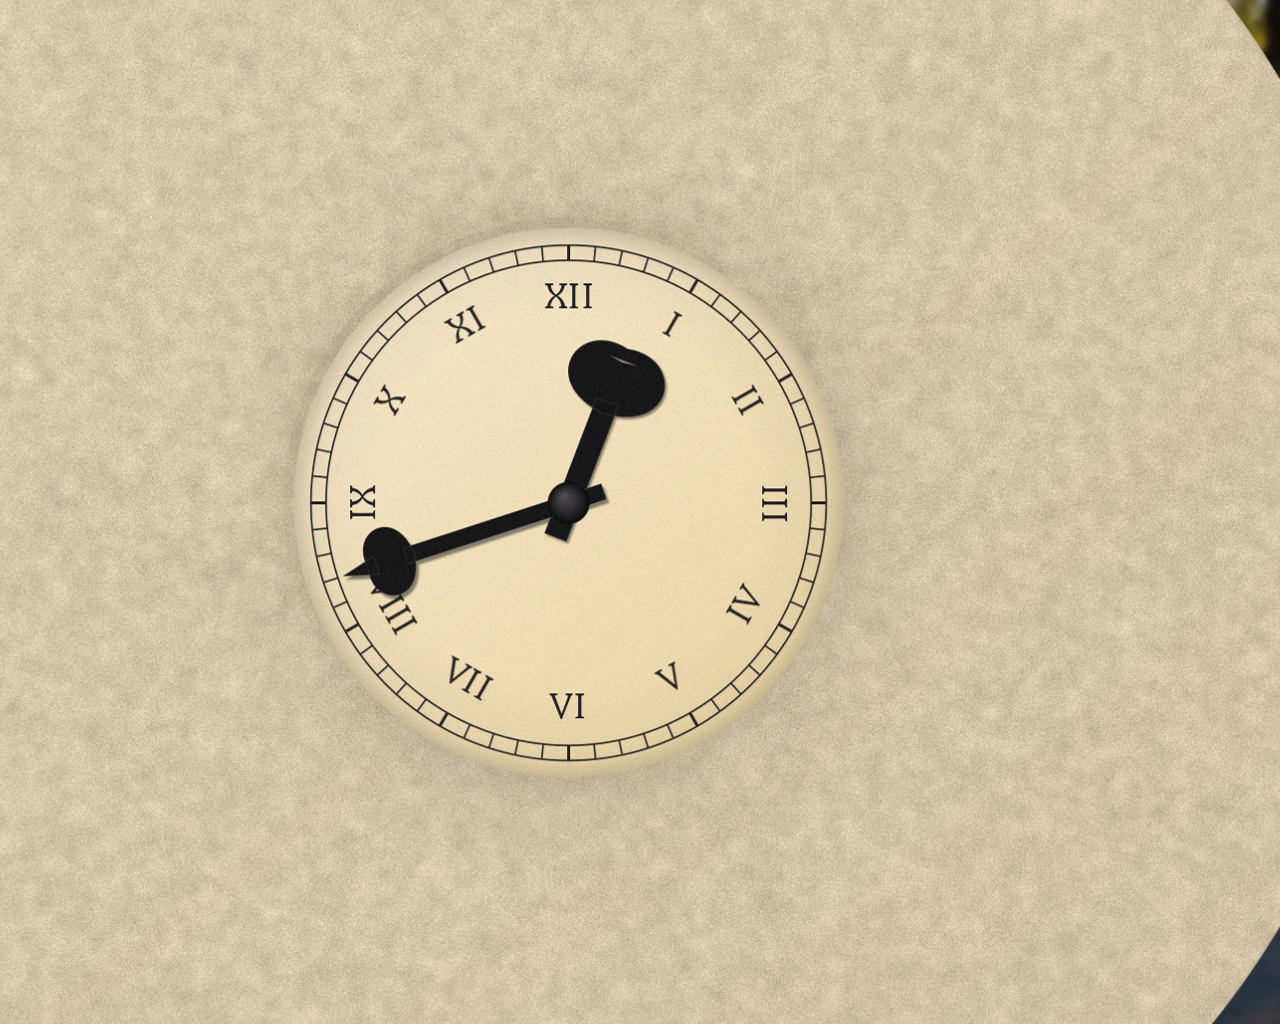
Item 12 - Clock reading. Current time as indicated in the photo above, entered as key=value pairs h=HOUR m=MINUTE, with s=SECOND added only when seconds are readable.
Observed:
h=12 m=42
